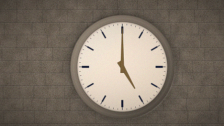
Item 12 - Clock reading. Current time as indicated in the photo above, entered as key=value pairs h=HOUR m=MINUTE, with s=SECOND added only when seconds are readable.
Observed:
h=5 m=0
